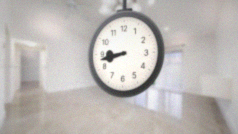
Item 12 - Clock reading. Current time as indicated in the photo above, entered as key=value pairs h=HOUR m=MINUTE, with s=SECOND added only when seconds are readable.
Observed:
h=8 m=43
